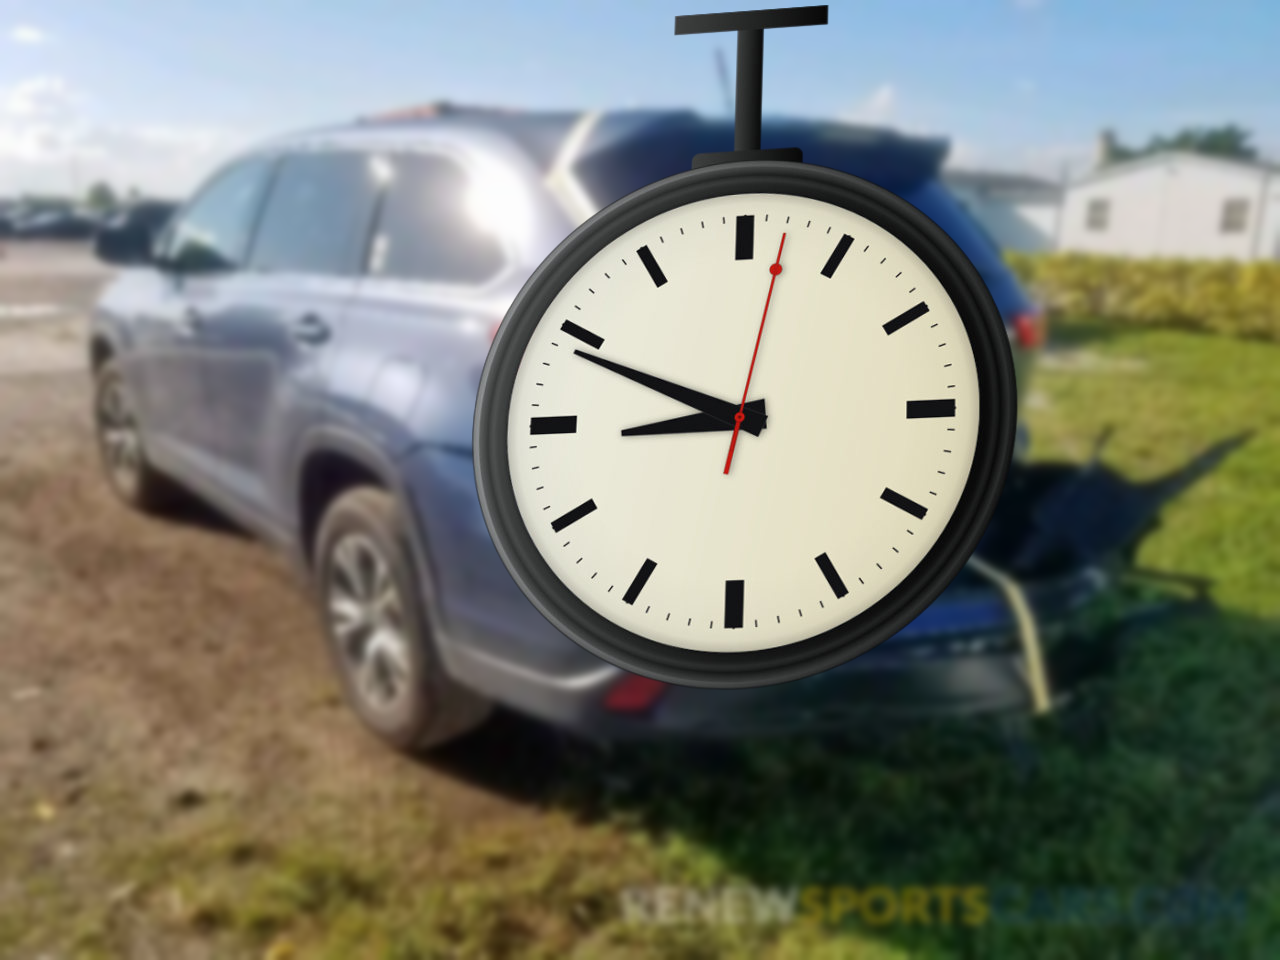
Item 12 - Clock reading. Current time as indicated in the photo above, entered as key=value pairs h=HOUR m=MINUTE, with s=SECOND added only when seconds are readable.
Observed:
h=8 m=49 s=2
